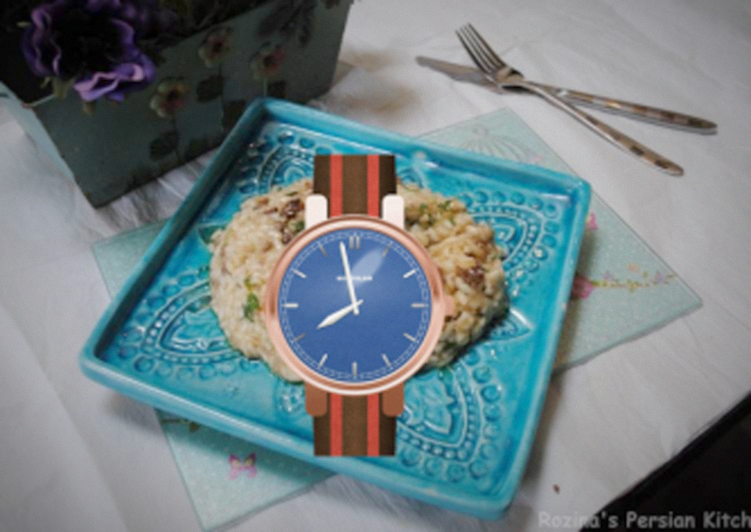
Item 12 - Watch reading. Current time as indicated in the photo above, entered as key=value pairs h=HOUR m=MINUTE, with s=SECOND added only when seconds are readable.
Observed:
h=7 m=58
